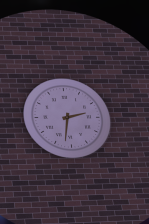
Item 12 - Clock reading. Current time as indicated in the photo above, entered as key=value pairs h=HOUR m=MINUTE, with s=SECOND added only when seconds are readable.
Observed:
h=2 m=32
